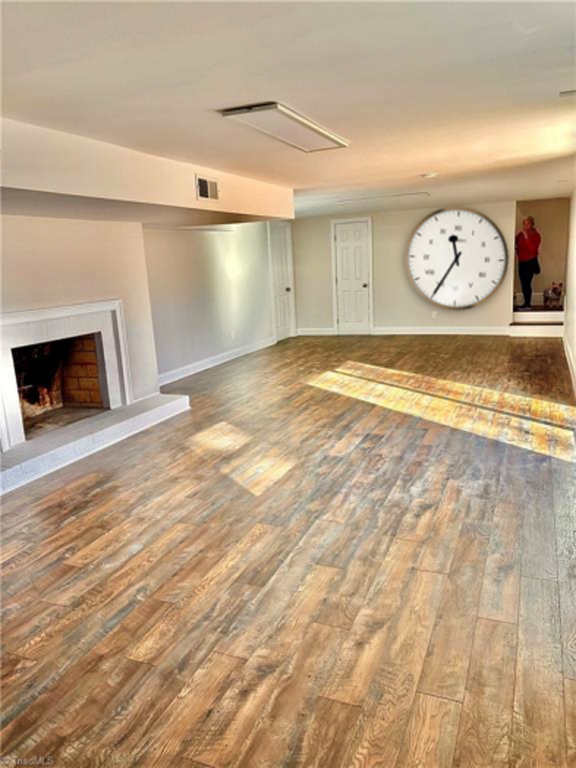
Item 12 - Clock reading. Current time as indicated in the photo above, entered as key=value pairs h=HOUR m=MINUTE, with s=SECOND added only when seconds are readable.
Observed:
h=11 m=35
